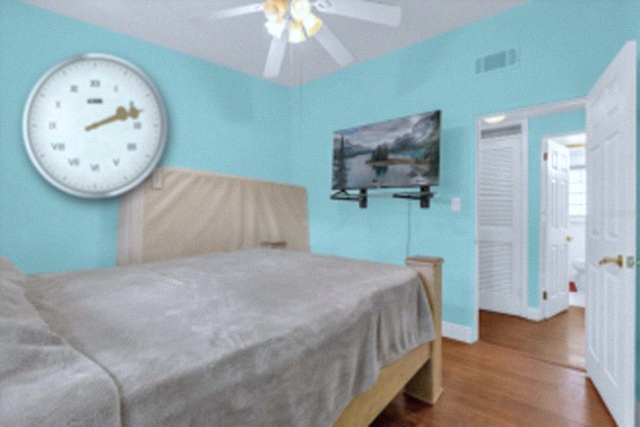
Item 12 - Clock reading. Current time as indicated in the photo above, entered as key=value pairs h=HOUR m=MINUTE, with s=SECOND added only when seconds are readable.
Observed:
h=2 m=12
